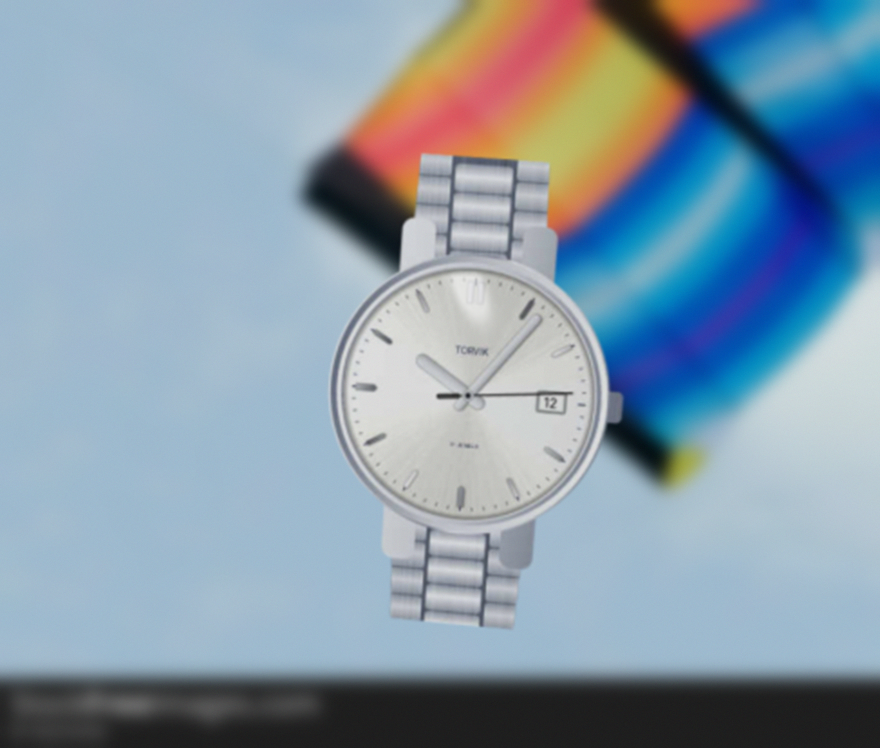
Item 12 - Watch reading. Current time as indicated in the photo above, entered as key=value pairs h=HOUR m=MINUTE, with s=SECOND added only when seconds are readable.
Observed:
h=10 m=6 s=14
